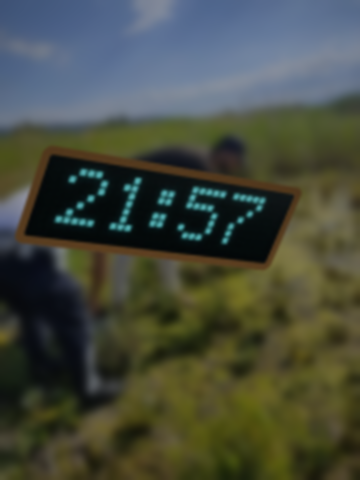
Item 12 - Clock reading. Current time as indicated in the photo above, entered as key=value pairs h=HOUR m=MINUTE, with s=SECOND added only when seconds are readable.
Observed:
h=21 m=57
